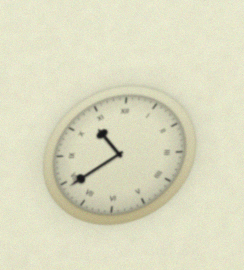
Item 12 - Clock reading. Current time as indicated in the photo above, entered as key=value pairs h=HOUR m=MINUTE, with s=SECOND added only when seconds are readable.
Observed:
h=10 m=39
